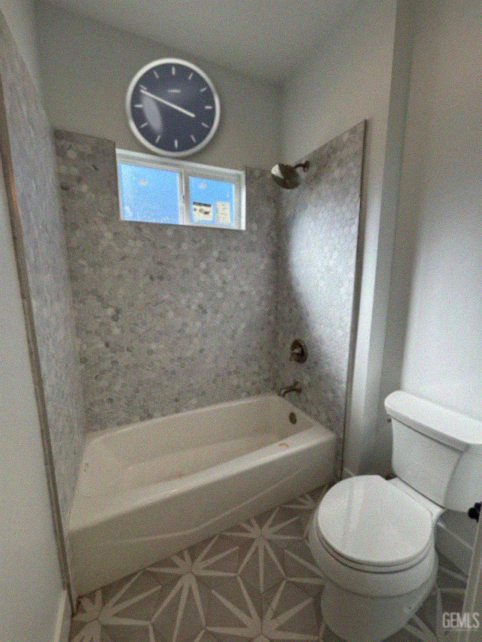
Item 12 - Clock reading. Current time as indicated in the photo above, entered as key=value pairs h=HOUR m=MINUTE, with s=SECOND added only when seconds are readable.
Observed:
h=3 m=49
